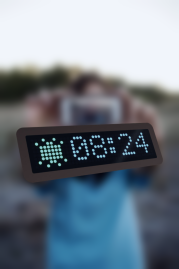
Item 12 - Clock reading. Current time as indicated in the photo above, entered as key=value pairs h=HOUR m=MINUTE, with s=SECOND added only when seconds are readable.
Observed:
h=8 m=24
